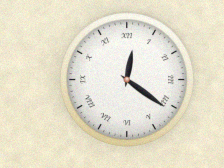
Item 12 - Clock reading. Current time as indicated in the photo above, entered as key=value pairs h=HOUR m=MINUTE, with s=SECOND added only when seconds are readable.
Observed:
h=12 m=21
